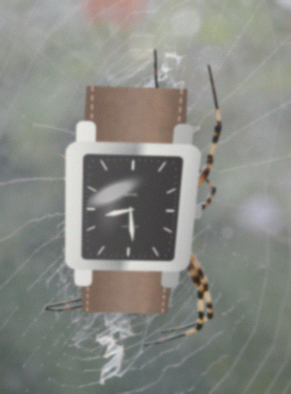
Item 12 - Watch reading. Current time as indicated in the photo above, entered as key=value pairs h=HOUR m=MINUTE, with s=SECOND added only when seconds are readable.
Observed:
h=8 m=29
